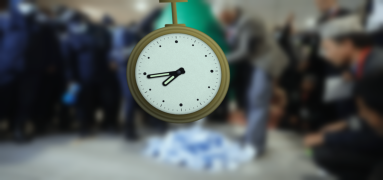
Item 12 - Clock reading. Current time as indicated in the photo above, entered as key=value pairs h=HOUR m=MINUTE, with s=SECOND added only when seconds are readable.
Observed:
h=7 m=44
